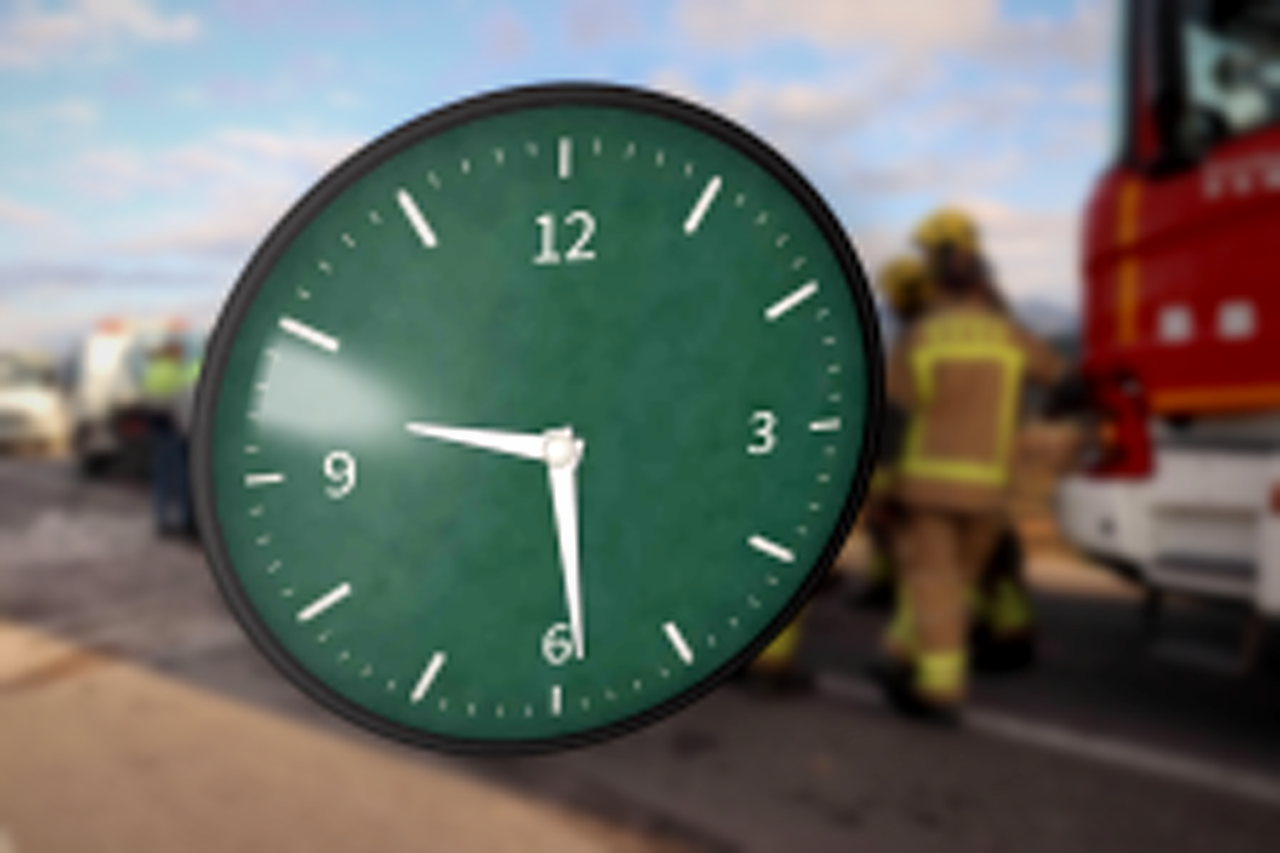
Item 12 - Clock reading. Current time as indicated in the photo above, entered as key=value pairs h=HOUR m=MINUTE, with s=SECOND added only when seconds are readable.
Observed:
h=9 m=29
